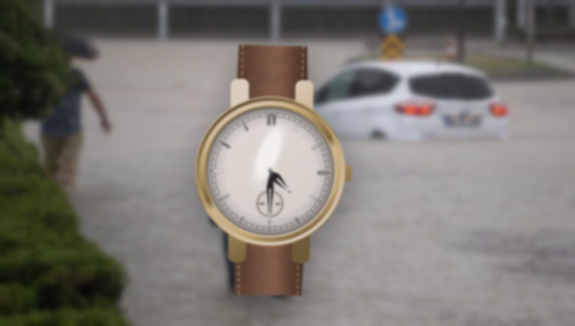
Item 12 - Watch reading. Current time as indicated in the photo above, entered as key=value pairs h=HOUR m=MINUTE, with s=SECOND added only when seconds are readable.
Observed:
h=4 m=30
